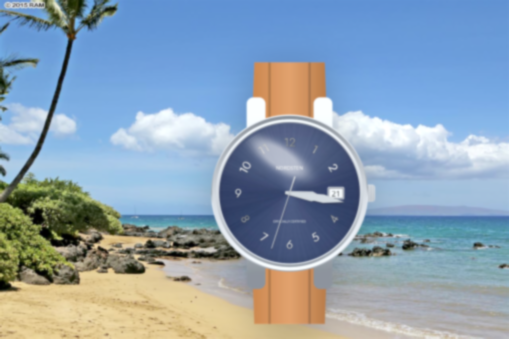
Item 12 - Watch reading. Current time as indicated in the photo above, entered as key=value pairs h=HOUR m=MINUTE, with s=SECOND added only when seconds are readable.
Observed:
h=3 m=16 s=33
